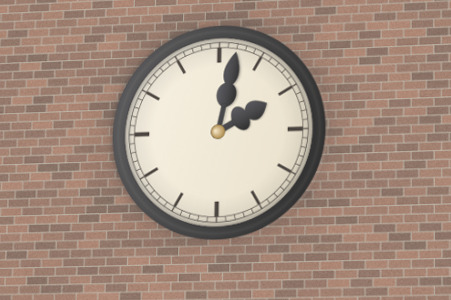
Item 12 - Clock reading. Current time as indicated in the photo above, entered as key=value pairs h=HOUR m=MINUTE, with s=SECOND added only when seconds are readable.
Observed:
h=2 m=2
